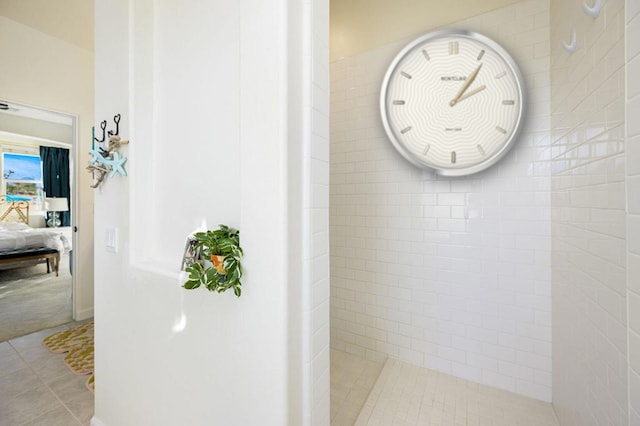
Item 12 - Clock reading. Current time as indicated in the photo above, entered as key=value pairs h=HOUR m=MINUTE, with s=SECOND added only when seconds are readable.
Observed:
h=2 m=6
